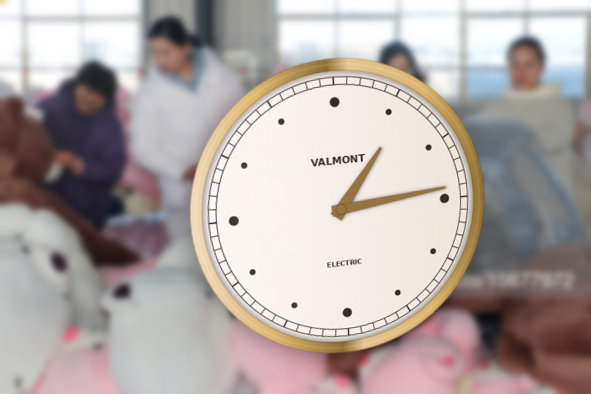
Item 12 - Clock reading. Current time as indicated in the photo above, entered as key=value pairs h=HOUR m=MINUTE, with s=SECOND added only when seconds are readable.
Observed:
h=1 m=14
